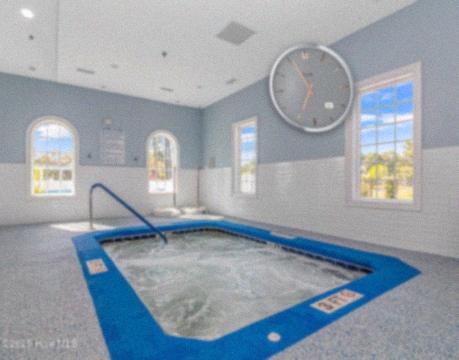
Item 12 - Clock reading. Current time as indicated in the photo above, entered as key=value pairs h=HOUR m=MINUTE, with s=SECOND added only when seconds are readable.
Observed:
h=6 m=56
